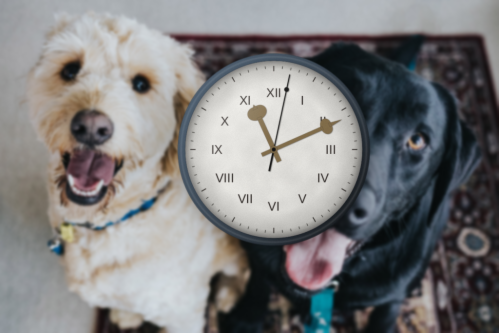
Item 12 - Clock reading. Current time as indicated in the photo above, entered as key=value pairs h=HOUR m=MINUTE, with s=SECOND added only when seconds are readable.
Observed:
h=11 m=11 s=2
